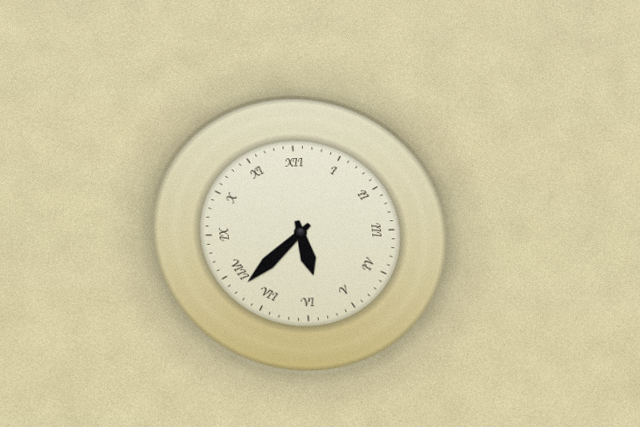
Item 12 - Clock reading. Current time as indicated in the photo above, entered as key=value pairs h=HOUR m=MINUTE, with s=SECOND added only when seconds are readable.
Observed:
h=5 m=38
